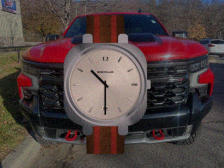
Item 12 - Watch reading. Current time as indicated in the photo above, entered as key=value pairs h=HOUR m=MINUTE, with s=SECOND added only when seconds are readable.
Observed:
h=10 m=30
